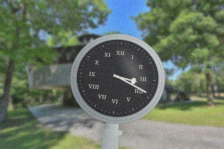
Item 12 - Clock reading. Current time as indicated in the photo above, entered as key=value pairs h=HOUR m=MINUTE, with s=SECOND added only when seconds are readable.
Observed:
h=3 m=19
